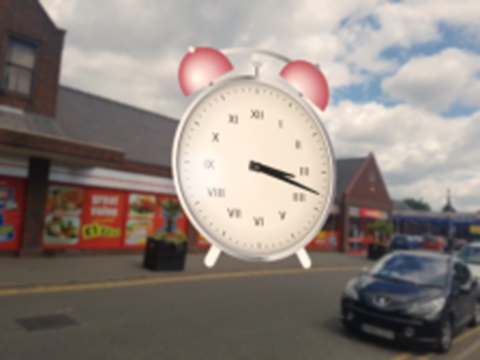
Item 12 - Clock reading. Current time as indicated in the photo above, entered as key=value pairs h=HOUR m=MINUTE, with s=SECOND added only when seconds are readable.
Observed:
h=3 m=18
